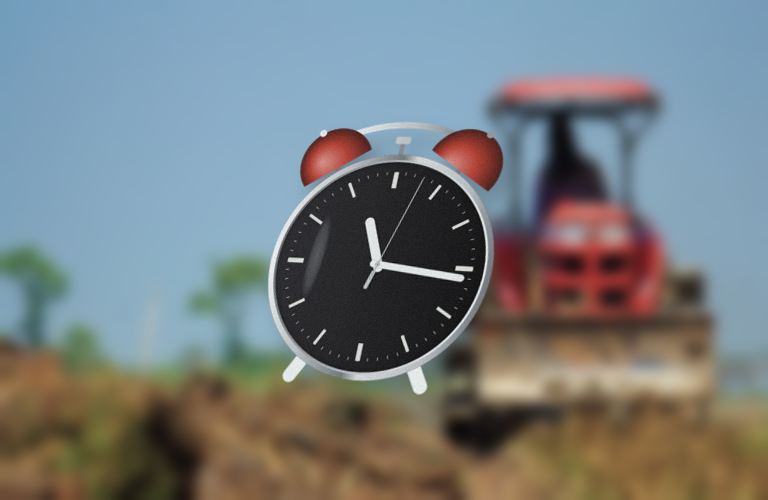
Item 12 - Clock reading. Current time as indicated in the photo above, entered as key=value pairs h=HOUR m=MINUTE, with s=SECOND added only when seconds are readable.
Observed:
h=11 m=16 s=3
